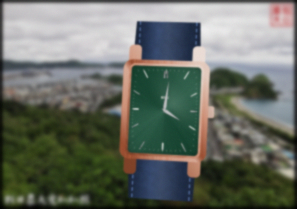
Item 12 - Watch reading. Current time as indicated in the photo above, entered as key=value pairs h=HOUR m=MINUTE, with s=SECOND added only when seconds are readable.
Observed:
h=4 m=1
